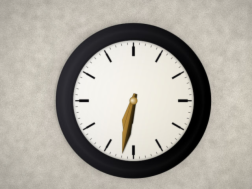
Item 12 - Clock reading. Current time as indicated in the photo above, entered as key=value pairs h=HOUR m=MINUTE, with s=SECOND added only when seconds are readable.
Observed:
h=6 m=32
